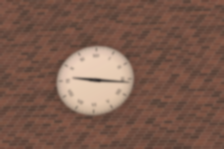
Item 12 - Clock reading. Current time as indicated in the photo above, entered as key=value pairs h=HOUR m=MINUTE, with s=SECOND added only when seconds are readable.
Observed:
h=9 m=16
